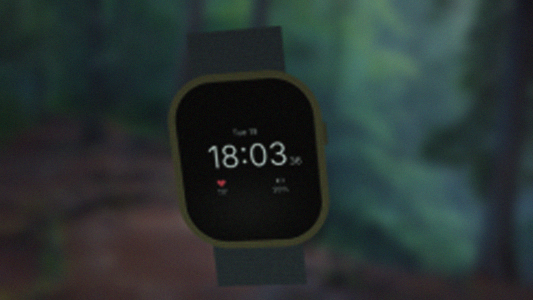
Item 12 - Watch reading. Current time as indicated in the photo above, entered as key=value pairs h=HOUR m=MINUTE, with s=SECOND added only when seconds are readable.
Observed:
h=18 m=3
